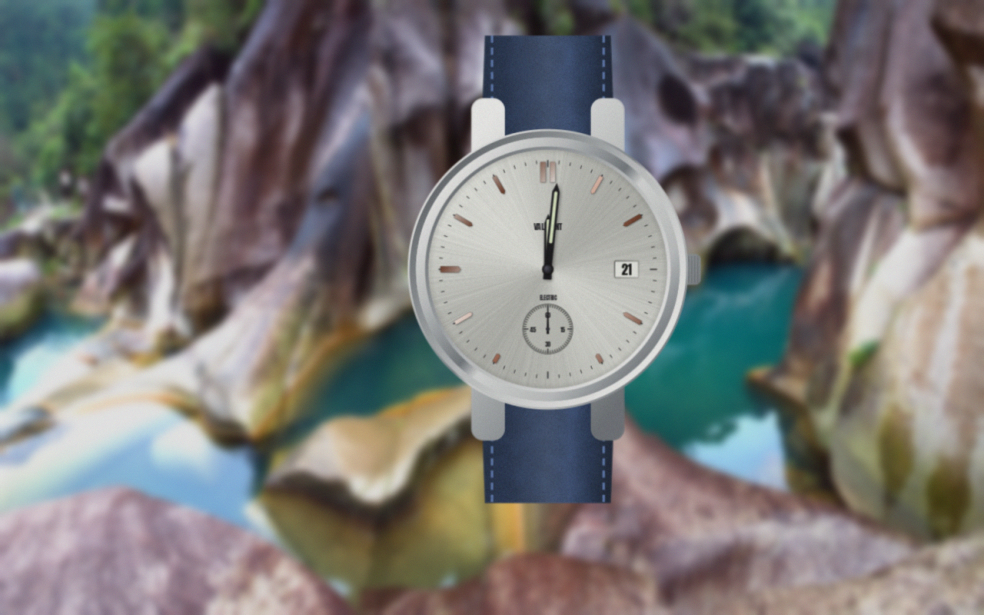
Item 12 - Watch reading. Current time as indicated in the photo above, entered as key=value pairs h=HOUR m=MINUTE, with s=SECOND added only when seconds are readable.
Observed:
h=12 m=1
